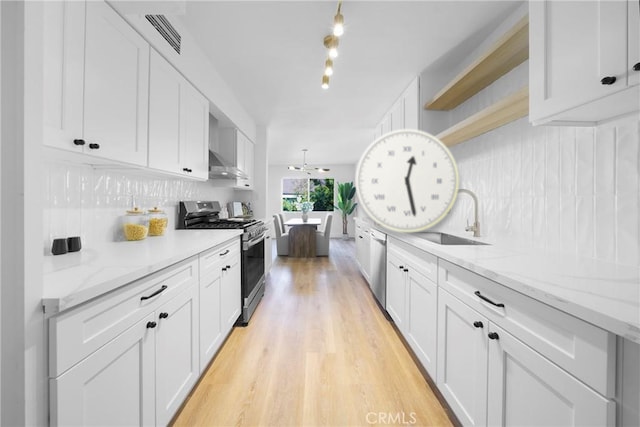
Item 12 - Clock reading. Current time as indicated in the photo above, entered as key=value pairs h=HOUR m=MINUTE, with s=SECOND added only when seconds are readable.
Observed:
h=12 m=28
